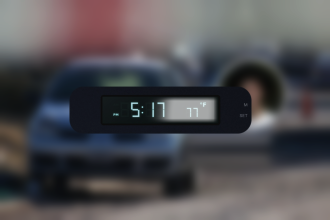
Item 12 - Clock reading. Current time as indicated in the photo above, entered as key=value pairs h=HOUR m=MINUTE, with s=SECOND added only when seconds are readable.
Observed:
h=5 m=17
